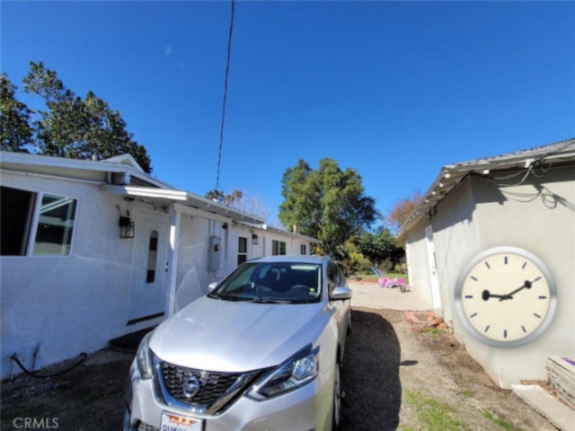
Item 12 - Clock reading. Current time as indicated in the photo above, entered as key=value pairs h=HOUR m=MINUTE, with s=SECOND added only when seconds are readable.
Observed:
h=9 m=10
